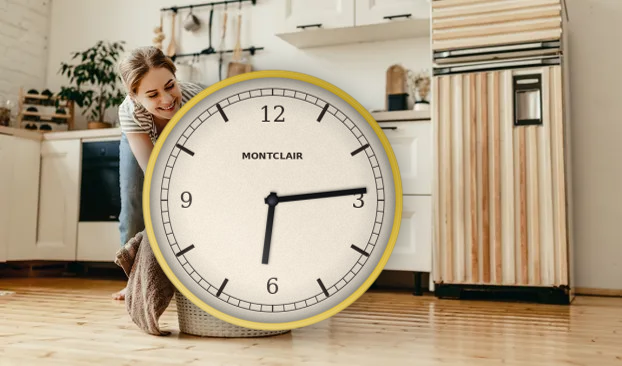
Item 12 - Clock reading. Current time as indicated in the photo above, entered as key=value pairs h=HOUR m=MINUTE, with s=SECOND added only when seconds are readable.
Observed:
h=6 m=14
